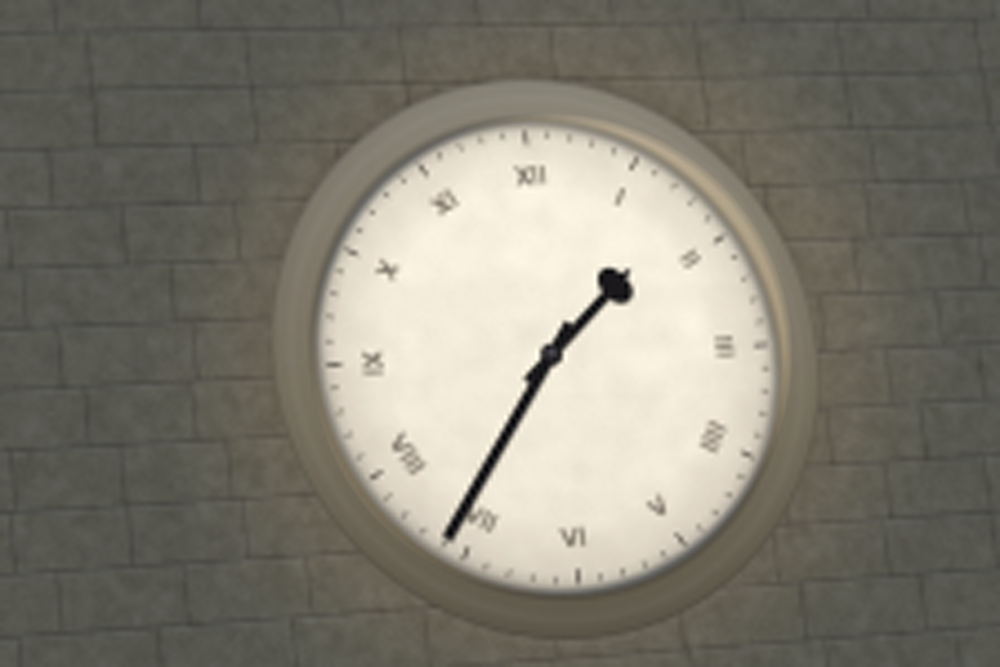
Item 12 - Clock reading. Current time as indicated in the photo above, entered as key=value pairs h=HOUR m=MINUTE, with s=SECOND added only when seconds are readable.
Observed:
h=1 m=36
